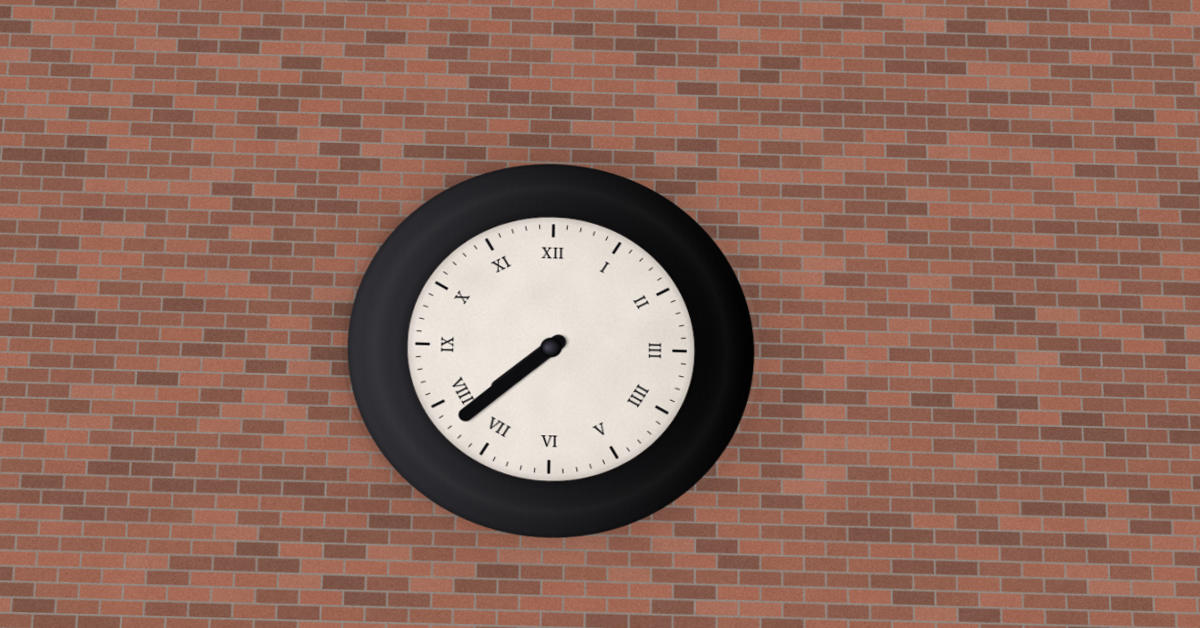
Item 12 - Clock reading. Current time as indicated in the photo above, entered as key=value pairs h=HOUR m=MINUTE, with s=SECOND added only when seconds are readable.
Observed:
h=7 m=38
